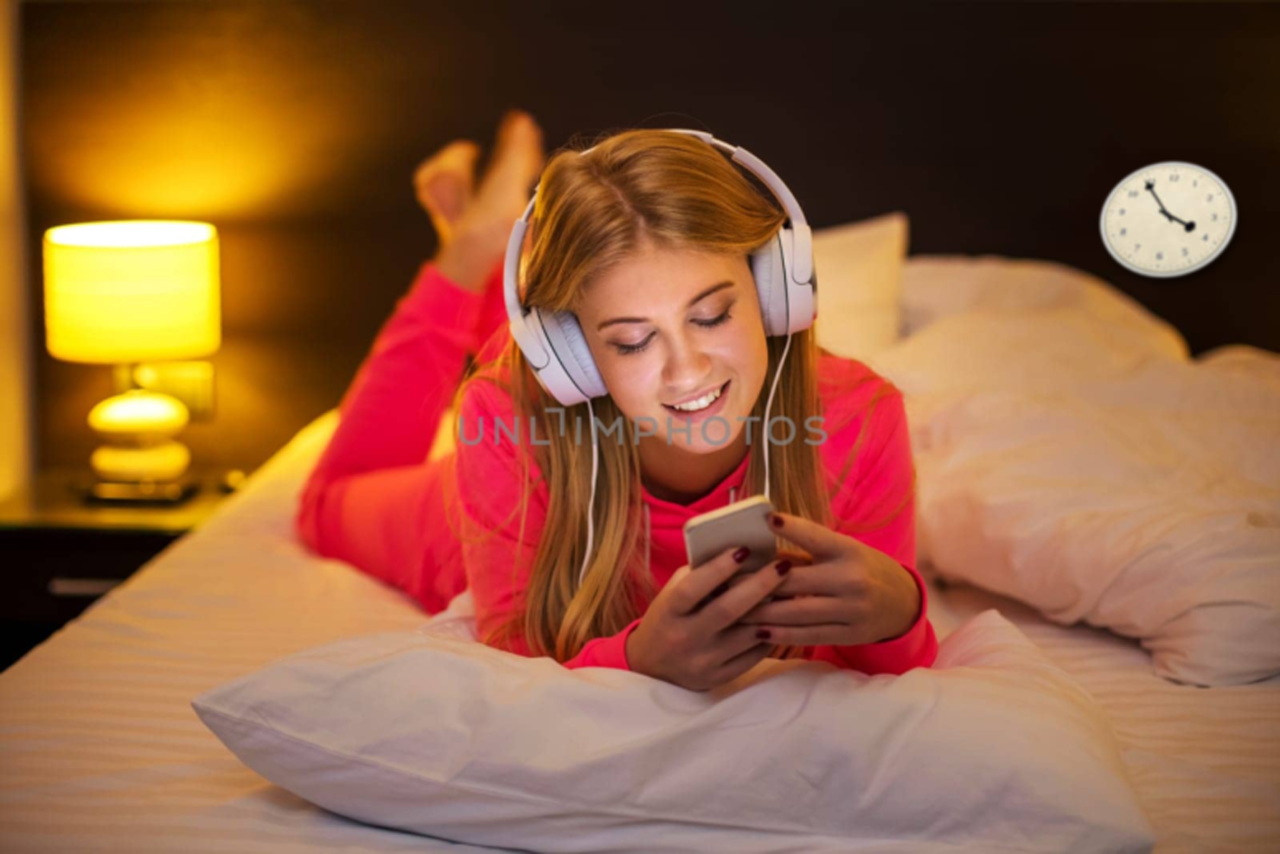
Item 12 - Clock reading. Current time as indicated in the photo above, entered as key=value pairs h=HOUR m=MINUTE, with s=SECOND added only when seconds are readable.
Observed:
h=3 m=54
